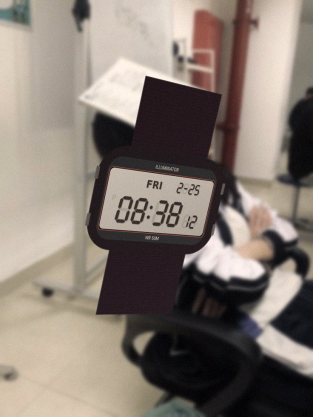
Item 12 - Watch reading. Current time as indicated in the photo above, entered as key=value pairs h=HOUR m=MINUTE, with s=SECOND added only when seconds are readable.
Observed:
h=8 m=38 s=12
